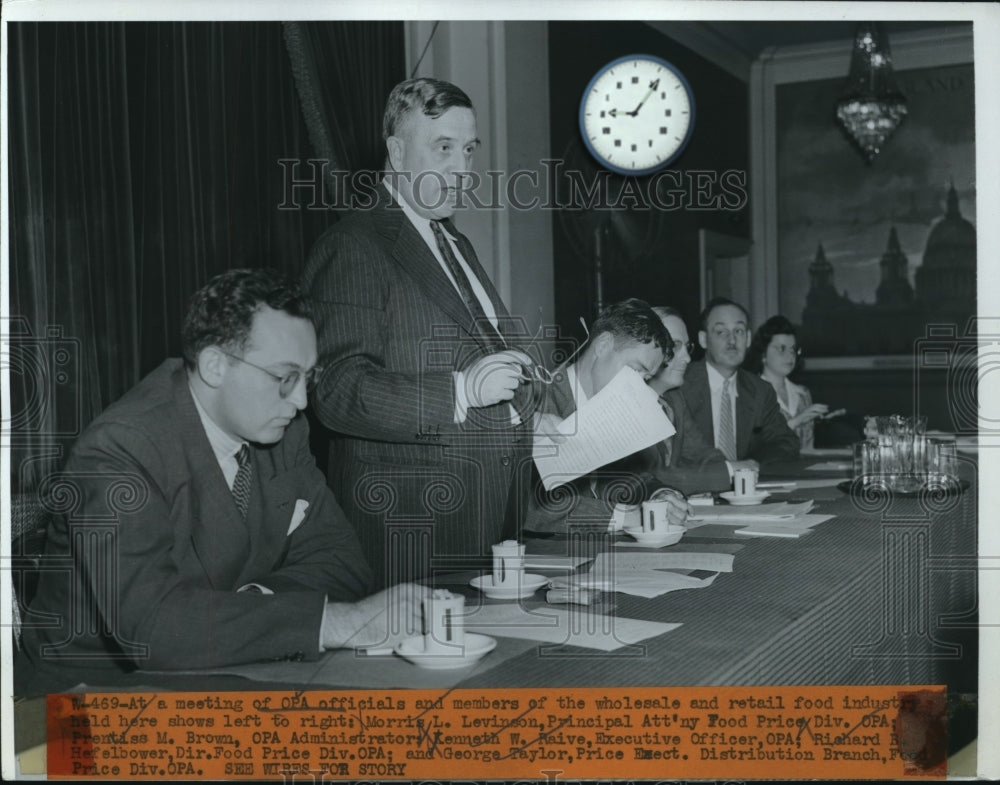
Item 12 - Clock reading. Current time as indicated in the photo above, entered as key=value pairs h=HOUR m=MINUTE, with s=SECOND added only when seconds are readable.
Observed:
h=9 m=6
